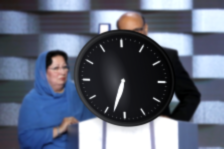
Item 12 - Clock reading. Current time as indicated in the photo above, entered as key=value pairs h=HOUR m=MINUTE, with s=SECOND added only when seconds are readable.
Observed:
h=6 m=33
